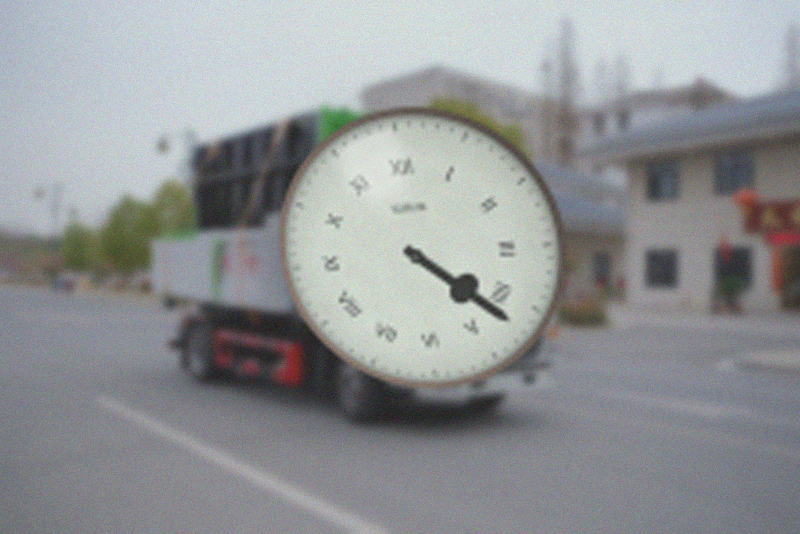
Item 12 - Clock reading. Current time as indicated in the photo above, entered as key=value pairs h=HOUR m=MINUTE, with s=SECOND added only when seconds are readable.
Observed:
h=4 m=22
